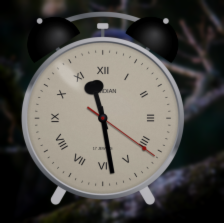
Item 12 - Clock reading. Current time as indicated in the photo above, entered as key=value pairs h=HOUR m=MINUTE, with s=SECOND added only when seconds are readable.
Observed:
h=11 m=28 s=21
